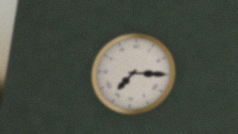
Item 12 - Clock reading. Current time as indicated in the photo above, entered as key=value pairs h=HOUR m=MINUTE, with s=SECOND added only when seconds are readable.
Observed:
h=7 m=15
